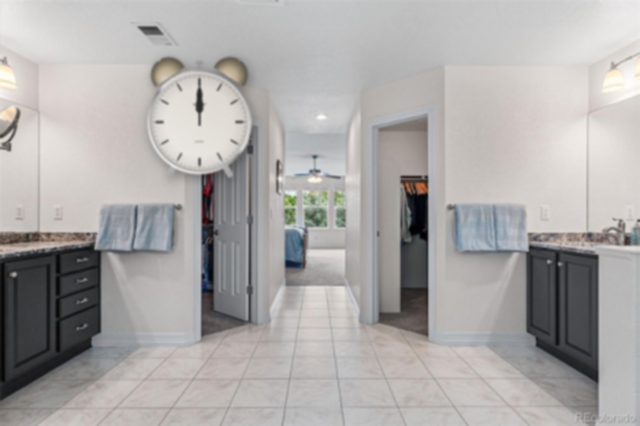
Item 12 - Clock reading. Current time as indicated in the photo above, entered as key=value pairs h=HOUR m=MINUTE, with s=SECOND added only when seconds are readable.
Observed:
h=12 m=0
